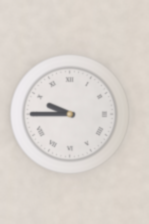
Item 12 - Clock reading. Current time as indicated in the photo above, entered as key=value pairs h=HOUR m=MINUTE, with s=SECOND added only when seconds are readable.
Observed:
h=9 m=45
